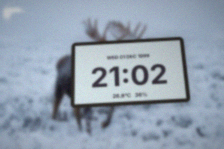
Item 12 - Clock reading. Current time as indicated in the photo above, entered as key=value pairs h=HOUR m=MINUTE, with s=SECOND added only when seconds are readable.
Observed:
h=21 m=2
